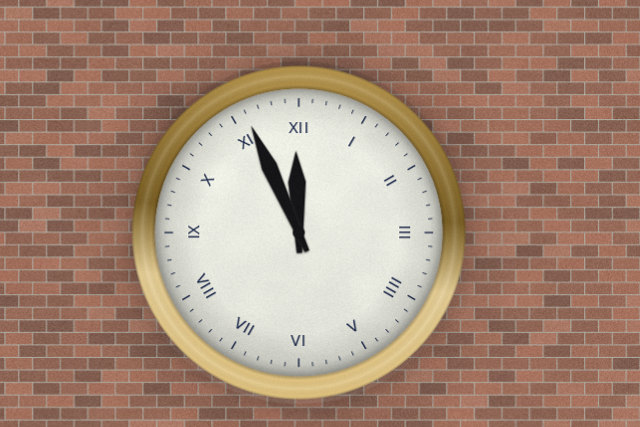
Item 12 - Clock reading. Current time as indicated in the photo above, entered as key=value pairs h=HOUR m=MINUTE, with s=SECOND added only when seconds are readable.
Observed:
h=11 m=56
